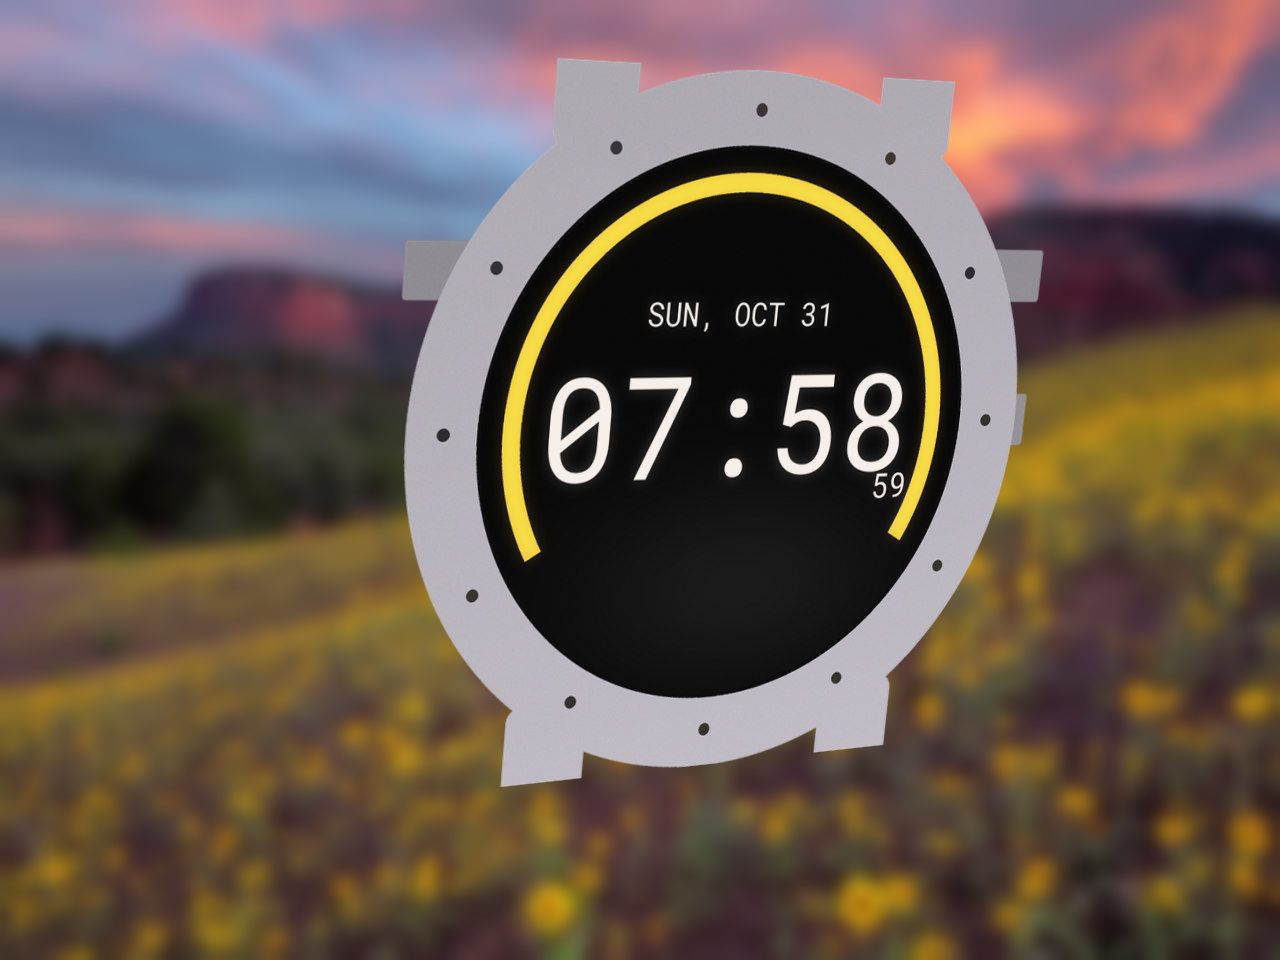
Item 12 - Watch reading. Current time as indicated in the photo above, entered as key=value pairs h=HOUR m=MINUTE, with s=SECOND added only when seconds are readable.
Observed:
h=7 m=58 s=59
